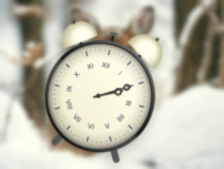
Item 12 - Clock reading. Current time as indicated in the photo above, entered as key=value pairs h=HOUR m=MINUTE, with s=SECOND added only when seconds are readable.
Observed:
h=2 m=10
